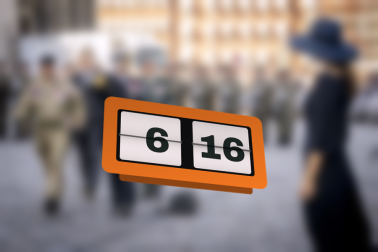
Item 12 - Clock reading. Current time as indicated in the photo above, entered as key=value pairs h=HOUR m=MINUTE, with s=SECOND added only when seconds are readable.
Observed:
h=6 m=16
